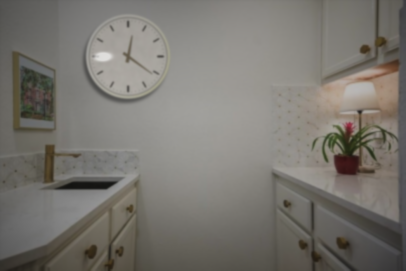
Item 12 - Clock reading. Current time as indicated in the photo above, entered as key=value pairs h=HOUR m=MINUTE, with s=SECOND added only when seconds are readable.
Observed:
h=12 m=21
